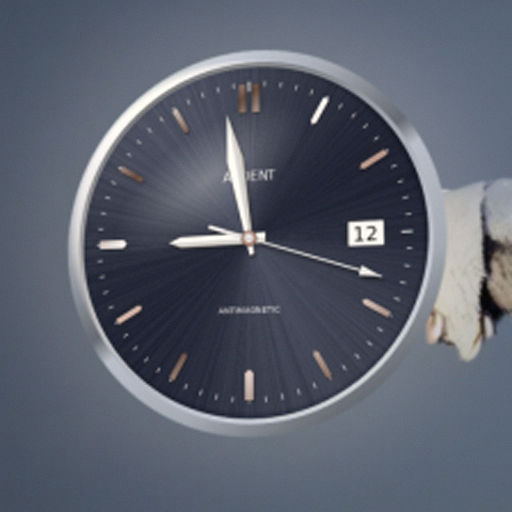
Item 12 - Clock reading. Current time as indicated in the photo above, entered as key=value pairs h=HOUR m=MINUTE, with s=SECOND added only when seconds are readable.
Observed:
h=8 m=58 s=18
